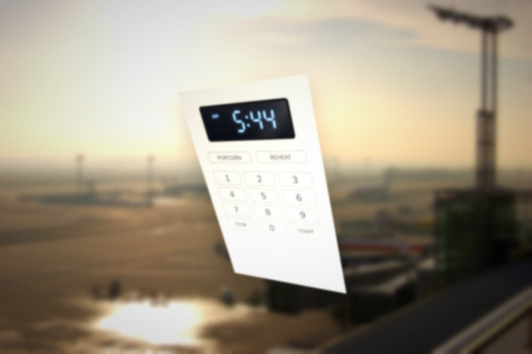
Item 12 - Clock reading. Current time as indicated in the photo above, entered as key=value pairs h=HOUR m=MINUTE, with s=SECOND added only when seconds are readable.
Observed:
h=5 m=44
